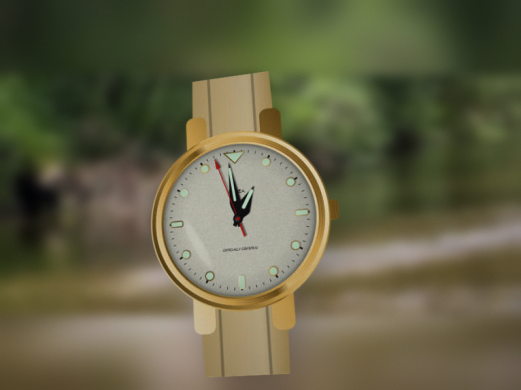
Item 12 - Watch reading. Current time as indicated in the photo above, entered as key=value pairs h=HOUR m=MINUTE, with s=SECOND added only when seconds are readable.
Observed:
h=12 m=58 s=57
